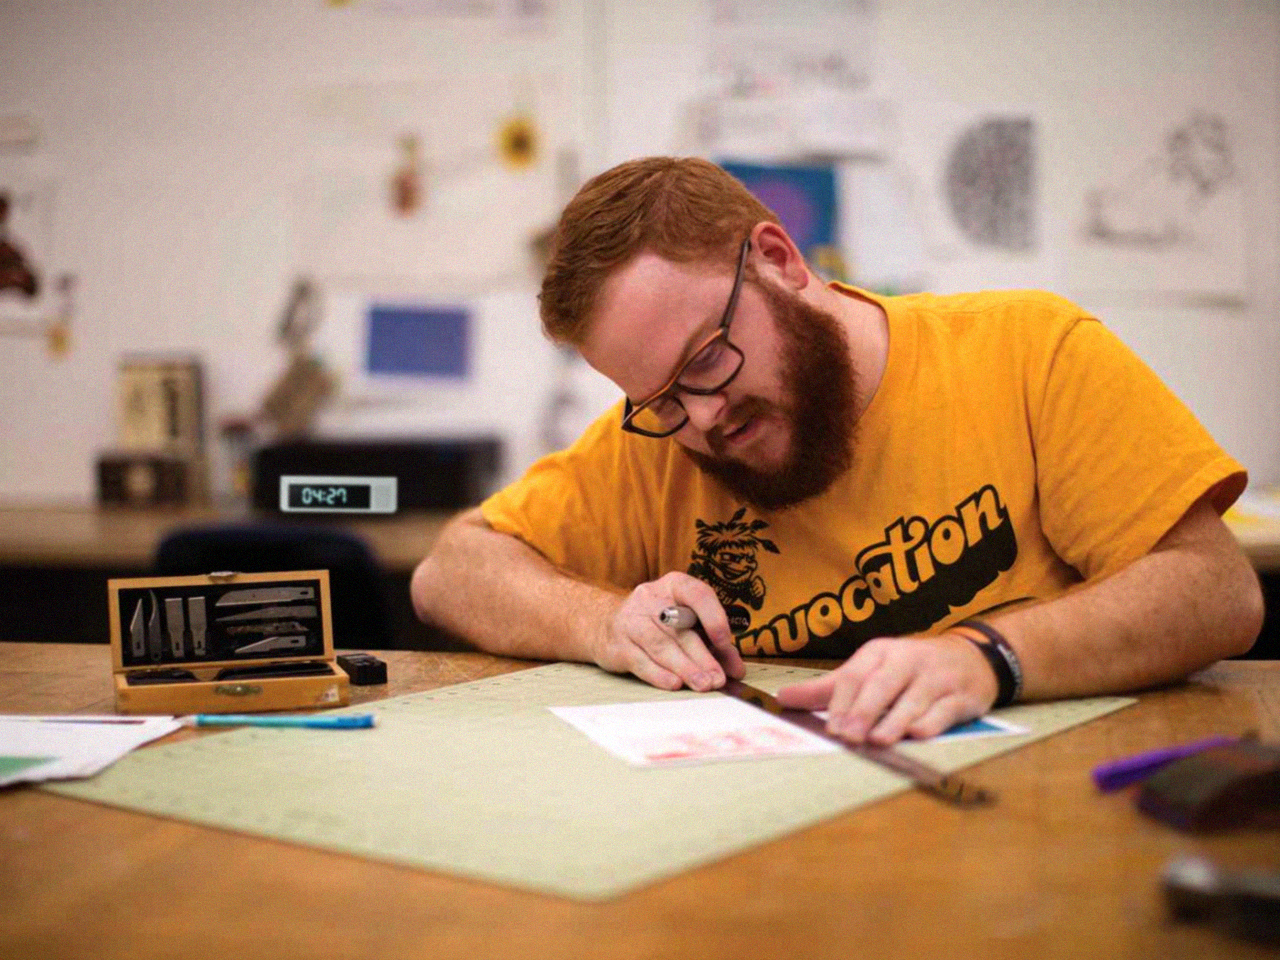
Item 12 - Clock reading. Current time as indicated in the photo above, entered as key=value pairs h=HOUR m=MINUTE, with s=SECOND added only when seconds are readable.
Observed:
h=4 m=27
